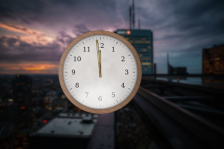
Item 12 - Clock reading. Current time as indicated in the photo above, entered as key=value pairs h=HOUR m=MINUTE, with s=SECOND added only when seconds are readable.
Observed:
h=11 m=59
